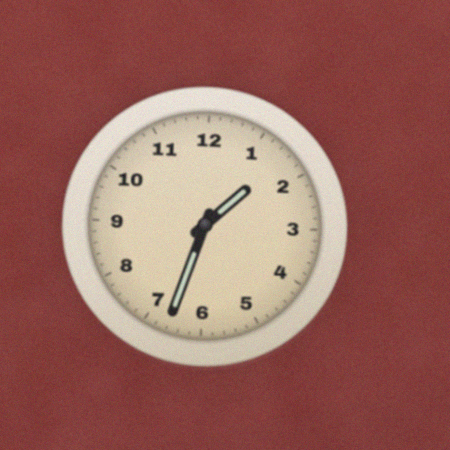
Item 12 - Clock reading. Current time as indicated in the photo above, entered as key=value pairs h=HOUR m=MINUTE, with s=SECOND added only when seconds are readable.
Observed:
h=1 m=33
